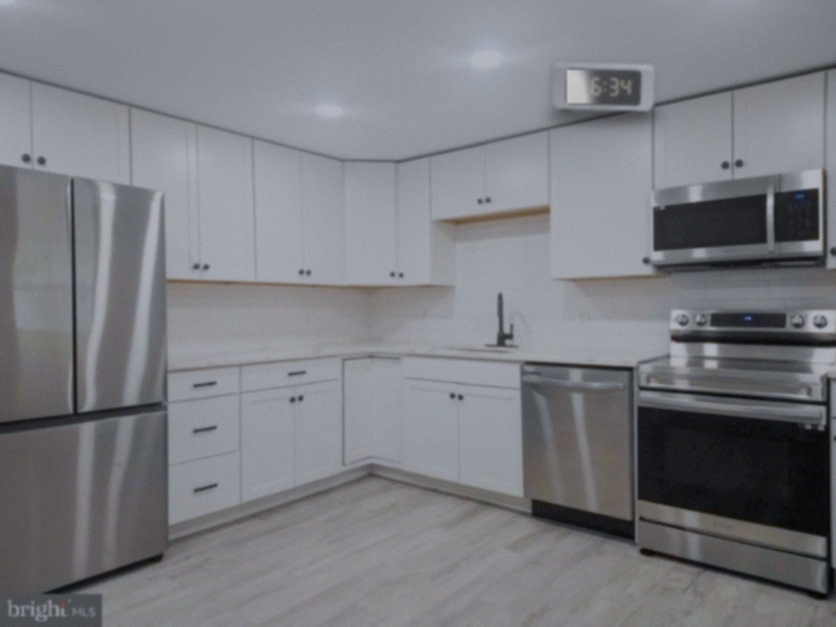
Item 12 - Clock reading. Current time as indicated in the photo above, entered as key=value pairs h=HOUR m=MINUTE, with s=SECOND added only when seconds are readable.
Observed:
h=6 m=34
